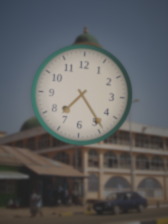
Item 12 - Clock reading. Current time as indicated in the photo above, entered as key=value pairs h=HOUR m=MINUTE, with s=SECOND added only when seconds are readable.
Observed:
h=7 m=24
